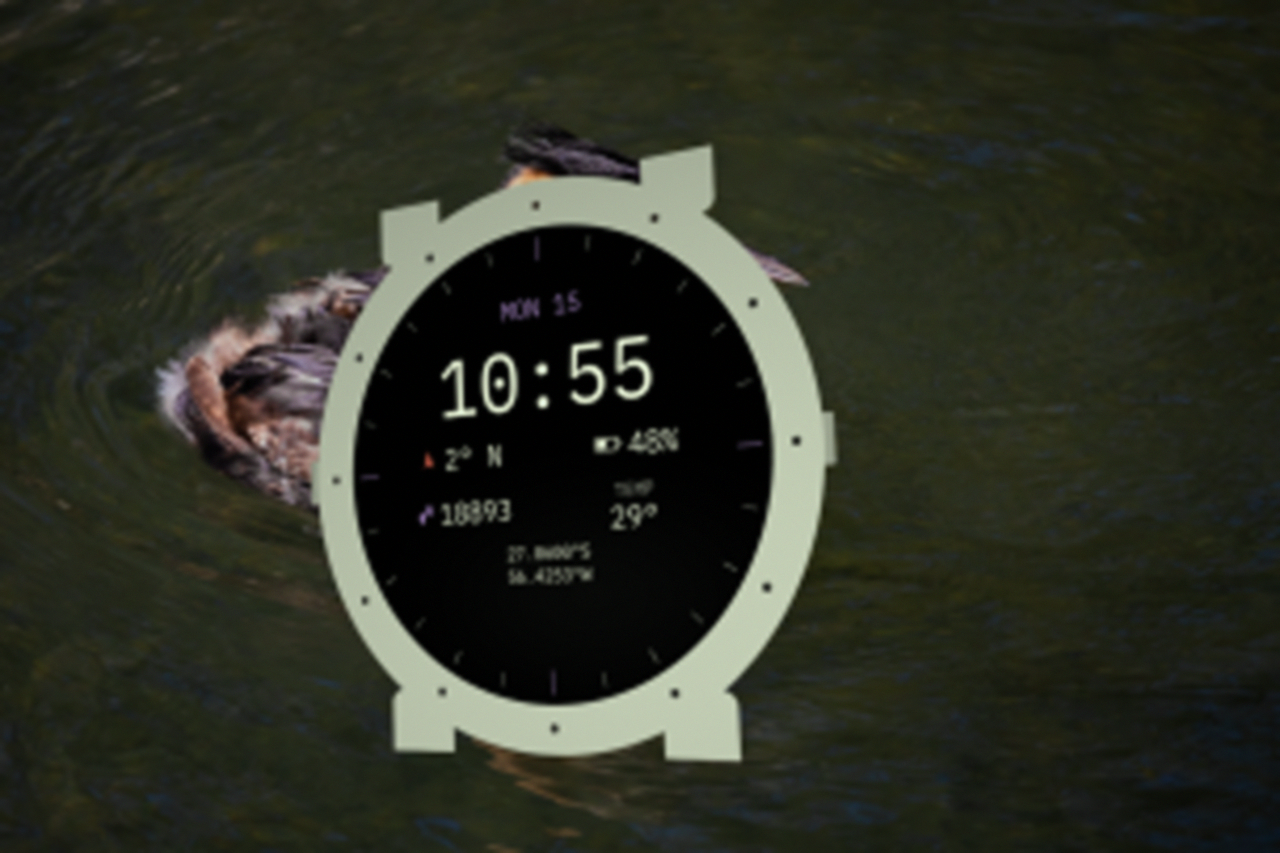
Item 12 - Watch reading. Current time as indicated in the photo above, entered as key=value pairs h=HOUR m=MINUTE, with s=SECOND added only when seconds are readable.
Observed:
h=10 m=55
